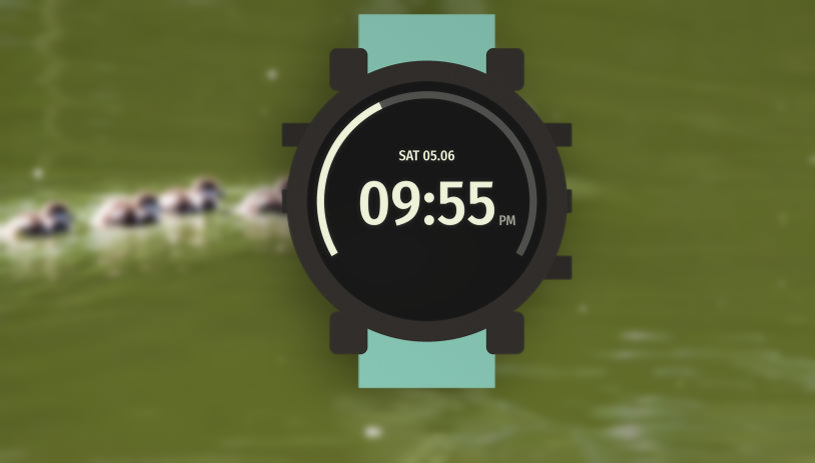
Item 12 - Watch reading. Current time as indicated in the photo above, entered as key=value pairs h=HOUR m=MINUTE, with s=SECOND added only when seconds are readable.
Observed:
h=9 m=55
